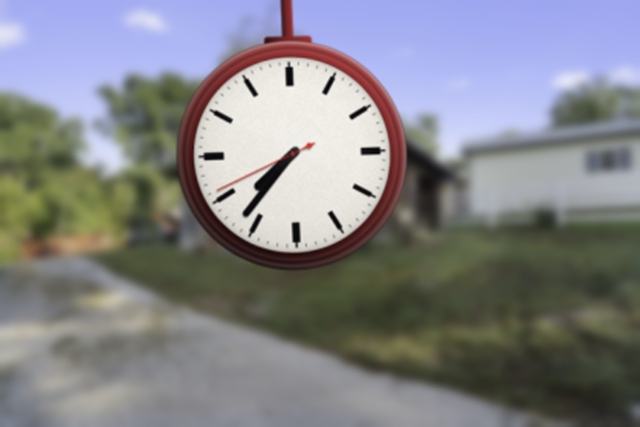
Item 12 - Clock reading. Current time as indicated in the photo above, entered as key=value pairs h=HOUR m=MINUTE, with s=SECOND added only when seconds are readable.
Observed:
h=7 m=36 s=41
